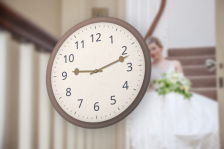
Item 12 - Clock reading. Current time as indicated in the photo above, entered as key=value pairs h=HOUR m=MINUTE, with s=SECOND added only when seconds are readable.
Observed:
h=9 m=12
